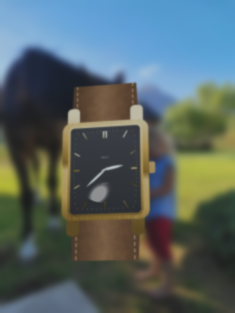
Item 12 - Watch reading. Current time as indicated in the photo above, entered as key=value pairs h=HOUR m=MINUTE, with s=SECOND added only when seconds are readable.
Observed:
h=2 m=38
